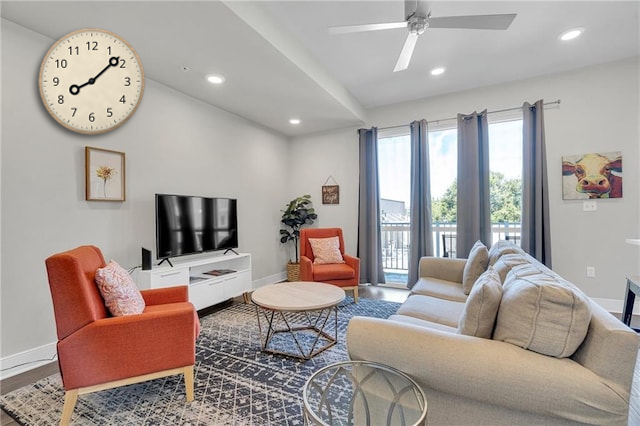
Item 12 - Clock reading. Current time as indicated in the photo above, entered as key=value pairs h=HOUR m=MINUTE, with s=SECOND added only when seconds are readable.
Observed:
h=8 m=8
